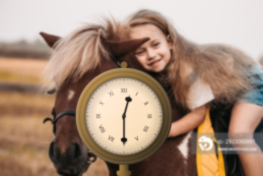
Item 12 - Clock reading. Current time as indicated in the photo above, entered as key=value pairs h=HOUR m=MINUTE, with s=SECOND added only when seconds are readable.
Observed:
h=12 m=30
